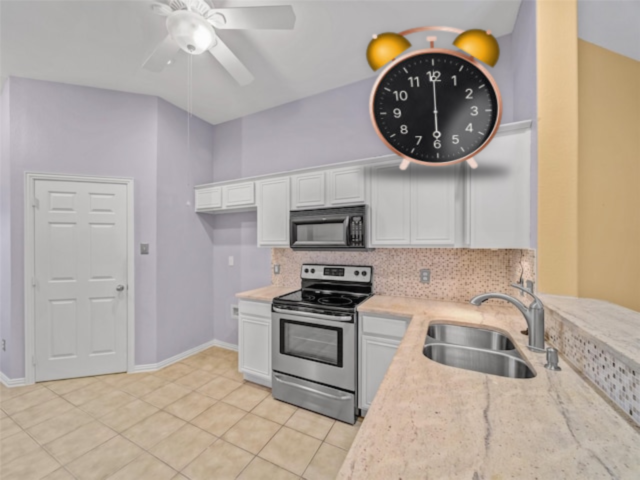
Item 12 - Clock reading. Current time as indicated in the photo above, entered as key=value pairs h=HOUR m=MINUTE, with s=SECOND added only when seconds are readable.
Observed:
h=6 m=0
